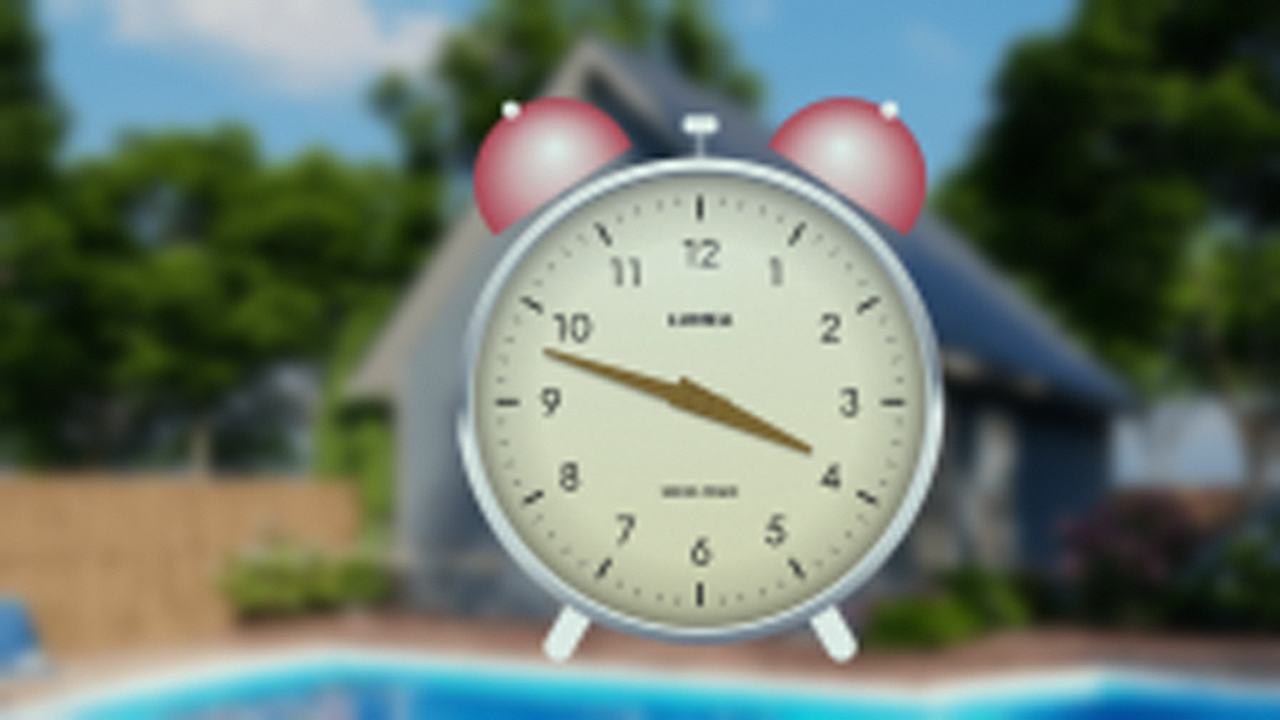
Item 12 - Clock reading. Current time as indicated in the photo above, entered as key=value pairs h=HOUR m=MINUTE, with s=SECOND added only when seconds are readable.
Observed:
h=3 m=48
